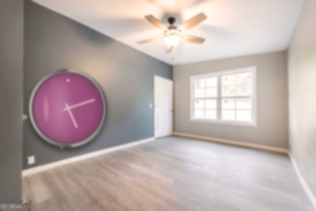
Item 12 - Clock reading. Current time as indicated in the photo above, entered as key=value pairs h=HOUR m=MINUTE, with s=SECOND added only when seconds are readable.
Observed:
h=5 m=12
